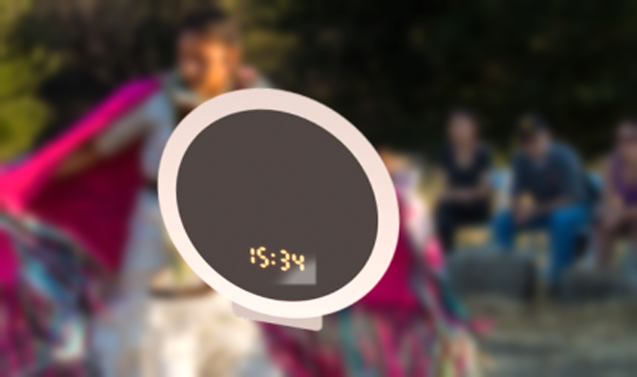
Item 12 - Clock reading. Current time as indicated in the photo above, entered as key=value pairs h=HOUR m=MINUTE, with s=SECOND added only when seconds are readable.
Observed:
h=15 m=34
